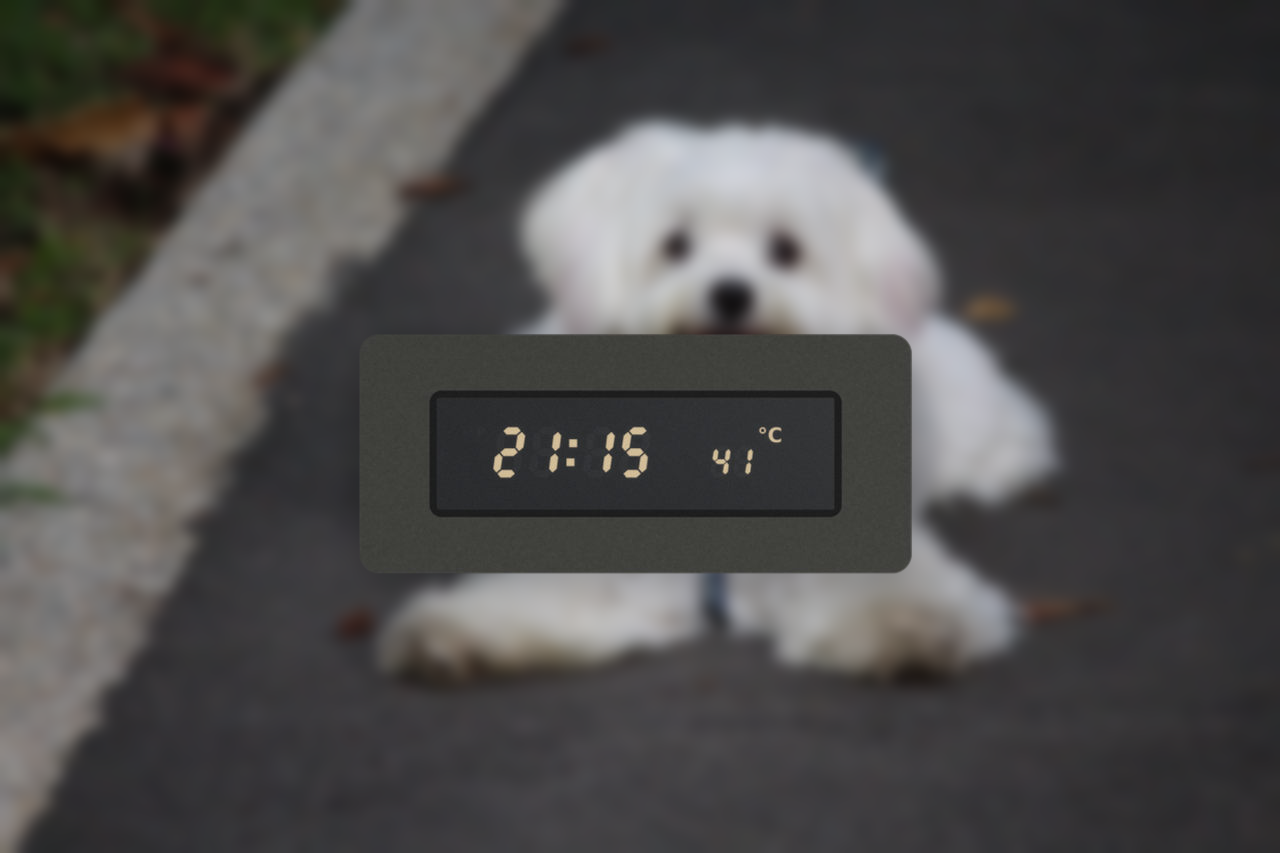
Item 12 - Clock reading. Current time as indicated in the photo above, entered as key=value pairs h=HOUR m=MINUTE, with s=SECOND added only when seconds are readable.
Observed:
h=21 m=15
